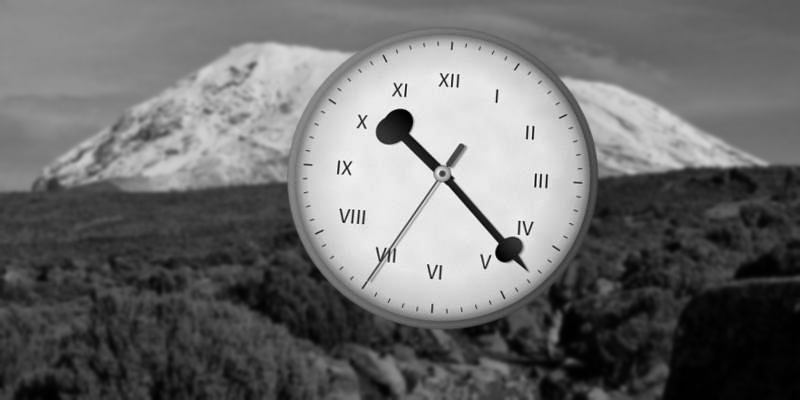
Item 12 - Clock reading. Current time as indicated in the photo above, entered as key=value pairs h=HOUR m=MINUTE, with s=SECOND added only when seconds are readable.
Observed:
h=10 m=22 s=35
